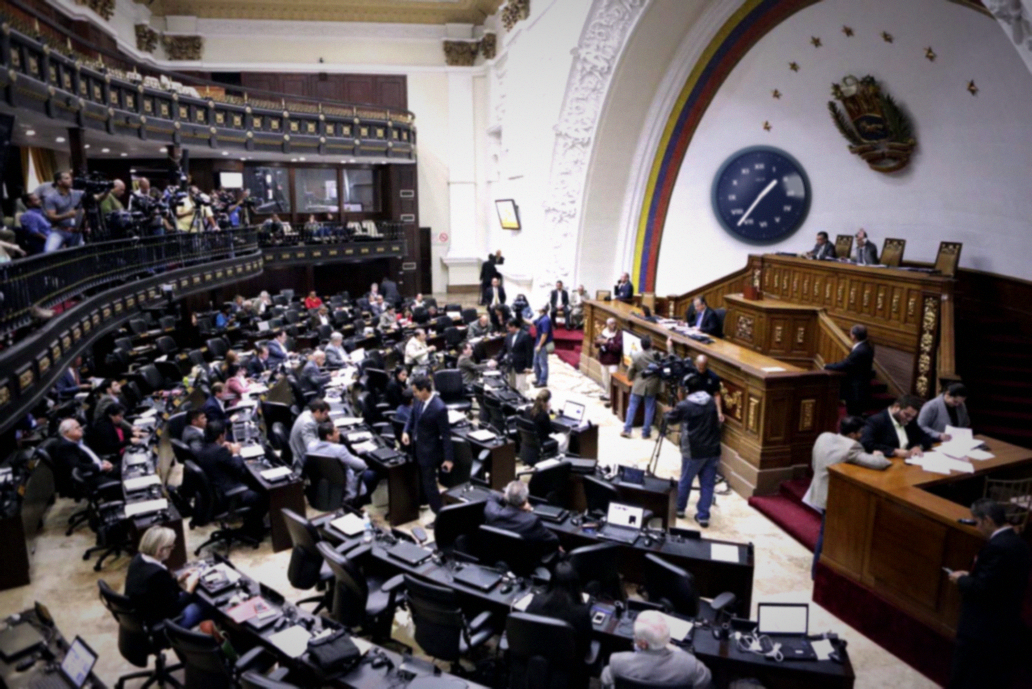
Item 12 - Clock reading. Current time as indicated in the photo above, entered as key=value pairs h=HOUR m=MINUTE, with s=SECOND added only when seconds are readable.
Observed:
h=1 m=37
